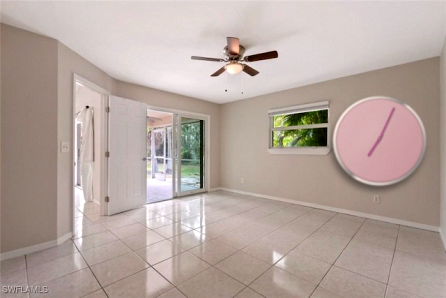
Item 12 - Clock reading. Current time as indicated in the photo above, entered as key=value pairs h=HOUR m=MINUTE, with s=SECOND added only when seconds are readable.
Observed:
h=7 m=4
